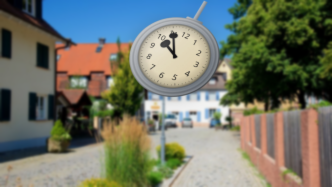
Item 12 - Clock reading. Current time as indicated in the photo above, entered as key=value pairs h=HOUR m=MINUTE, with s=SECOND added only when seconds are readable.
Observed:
h=9 m=55
